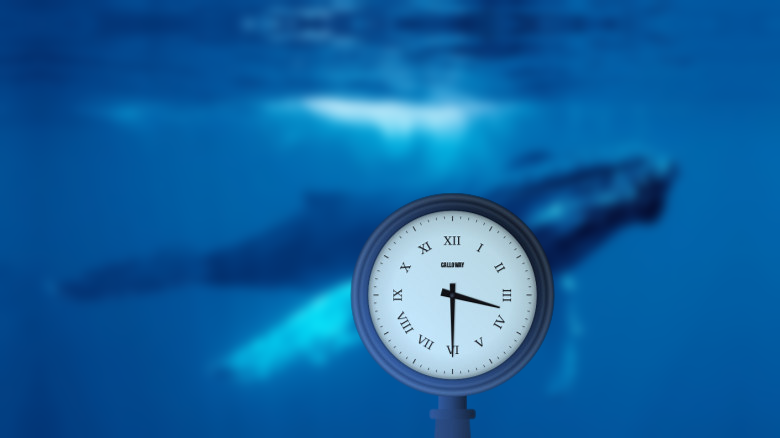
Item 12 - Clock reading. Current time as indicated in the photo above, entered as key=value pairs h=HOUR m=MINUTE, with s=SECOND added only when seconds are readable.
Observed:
h=3 m=30
